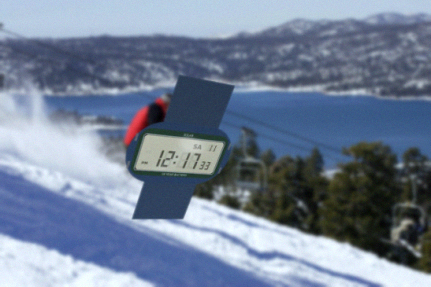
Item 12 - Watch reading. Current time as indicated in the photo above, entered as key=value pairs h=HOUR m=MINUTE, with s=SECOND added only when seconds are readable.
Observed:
h=12 m=17
